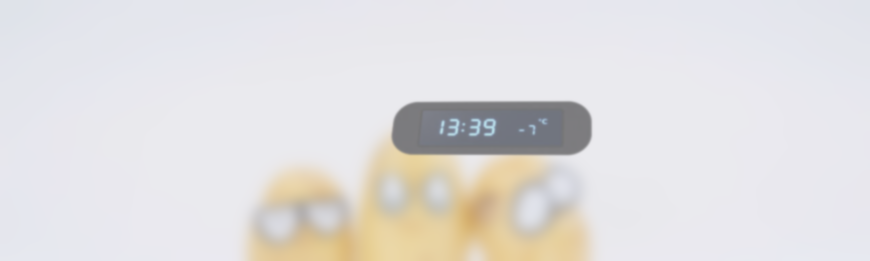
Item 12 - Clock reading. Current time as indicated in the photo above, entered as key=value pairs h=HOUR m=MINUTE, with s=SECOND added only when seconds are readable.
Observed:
h=13 m=39
